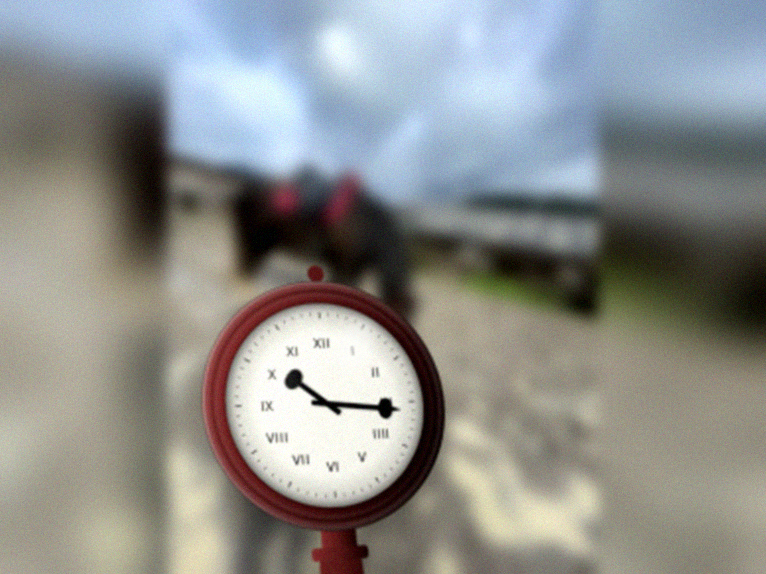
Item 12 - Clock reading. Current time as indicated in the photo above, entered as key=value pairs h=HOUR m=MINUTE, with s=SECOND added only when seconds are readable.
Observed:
h=10 m=16
